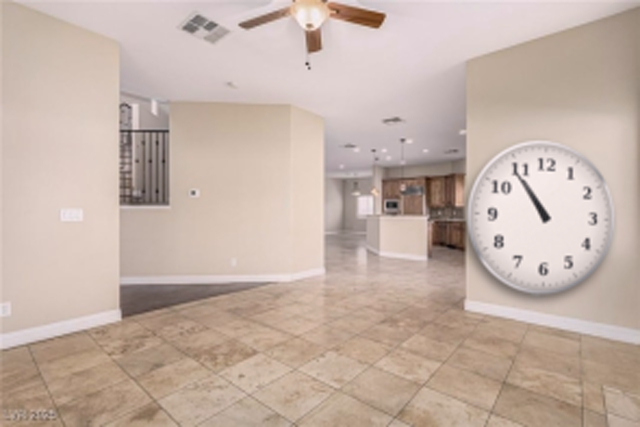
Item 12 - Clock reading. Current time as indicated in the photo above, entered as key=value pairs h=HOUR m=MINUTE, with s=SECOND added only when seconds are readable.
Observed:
h=10 m=54
